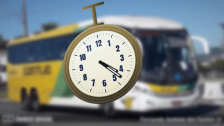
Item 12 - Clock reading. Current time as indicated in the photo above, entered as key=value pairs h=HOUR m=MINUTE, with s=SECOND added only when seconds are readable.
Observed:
h=4 m=23
